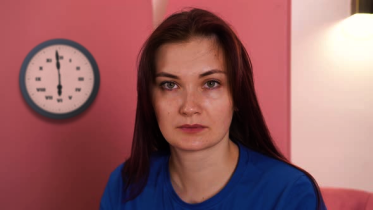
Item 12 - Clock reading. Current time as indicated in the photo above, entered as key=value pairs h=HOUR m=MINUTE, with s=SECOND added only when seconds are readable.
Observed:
h=5 m=59
